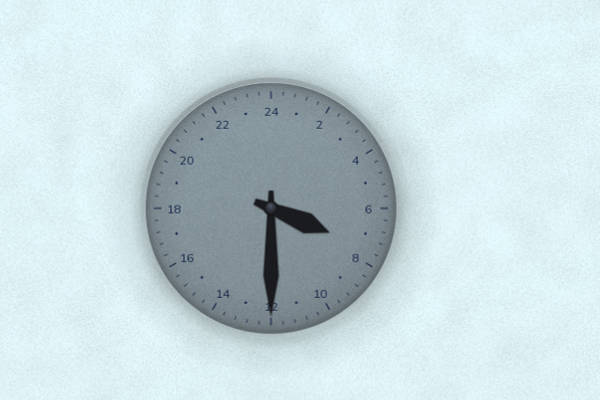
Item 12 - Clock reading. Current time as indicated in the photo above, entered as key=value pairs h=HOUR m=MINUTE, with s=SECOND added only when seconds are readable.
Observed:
h=7 m=30
